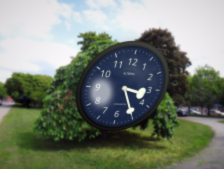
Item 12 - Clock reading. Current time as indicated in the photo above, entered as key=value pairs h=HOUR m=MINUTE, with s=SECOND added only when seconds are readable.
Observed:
h=3 m=25
